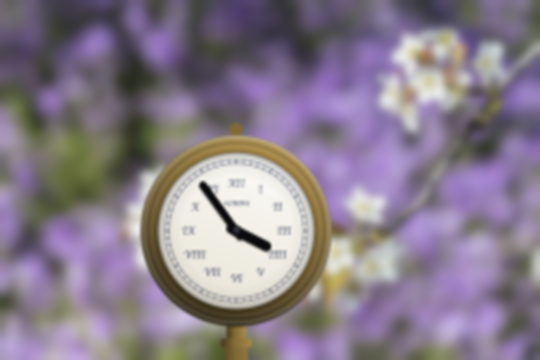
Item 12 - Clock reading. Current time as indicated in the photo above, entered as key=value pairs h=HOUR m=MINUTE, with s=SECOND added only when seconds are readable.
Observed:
h=3 m=54
